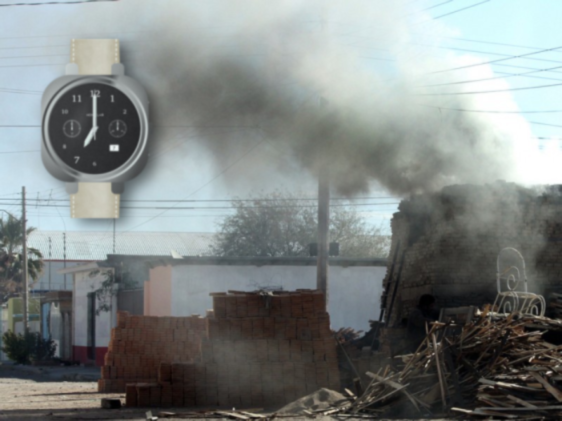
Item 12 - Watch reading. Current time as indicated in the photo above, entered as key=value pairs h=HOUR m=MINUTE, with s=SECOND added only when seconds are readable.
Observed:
h=7 m=0
